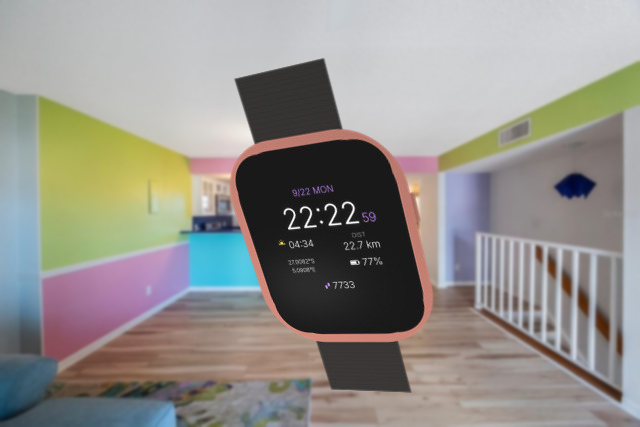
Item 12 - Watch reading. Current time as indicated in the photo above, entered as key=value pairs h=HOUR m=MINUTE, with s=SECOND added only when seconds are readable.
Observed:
h=22 m=22 s=59
